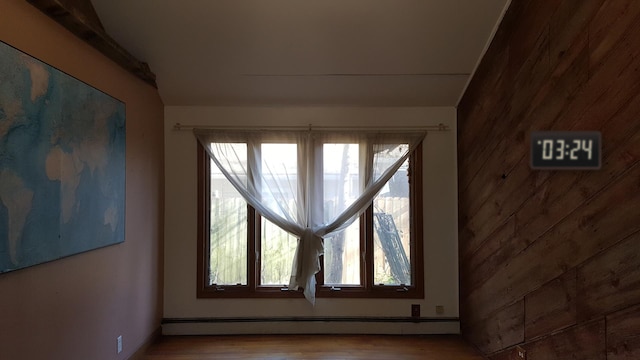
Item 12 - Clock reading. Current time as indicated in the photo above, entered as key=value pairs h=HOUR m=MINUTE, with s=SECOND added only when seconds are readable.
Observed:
h=3 m=24
